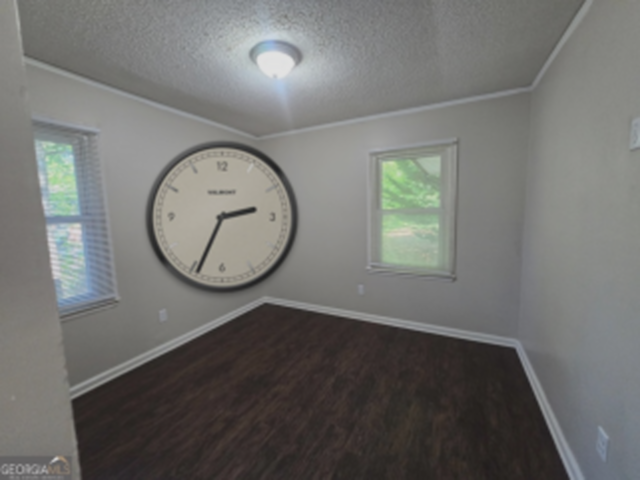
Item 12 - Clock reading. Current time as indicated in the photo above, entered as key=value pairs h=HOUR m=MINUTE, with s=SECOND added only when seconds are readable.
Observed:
h=2 m=34
